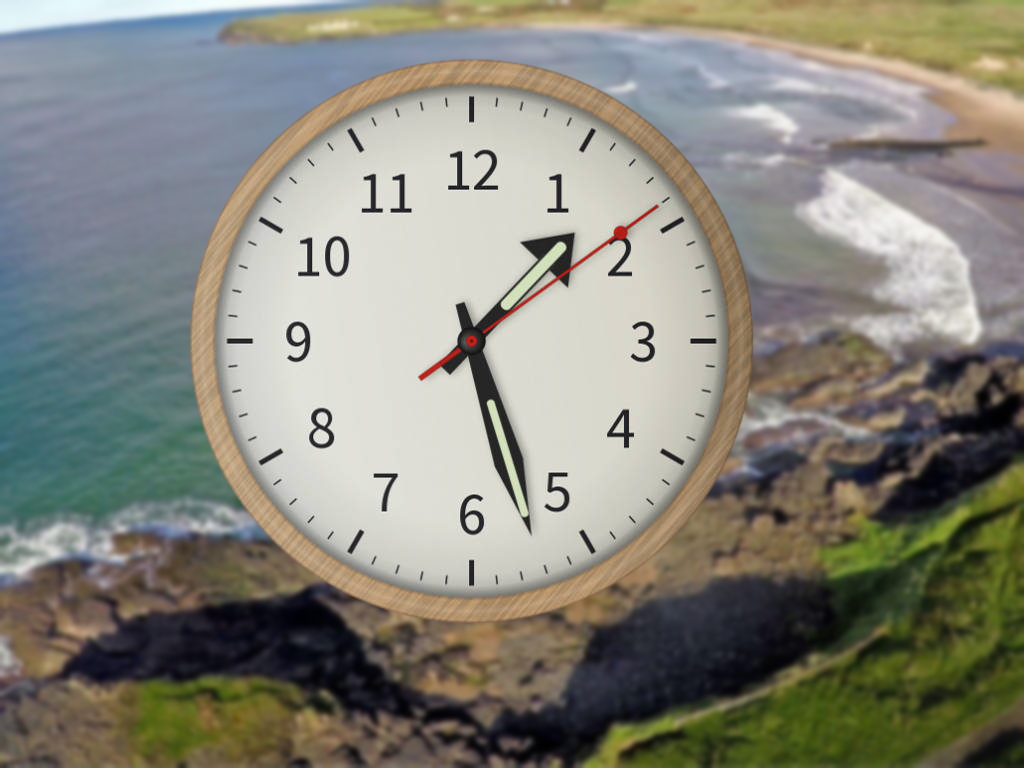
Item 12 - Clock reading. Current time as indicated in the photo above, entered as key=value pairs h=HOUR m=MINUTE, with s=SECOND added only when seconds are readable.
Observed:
h=1 m=27 s=9
